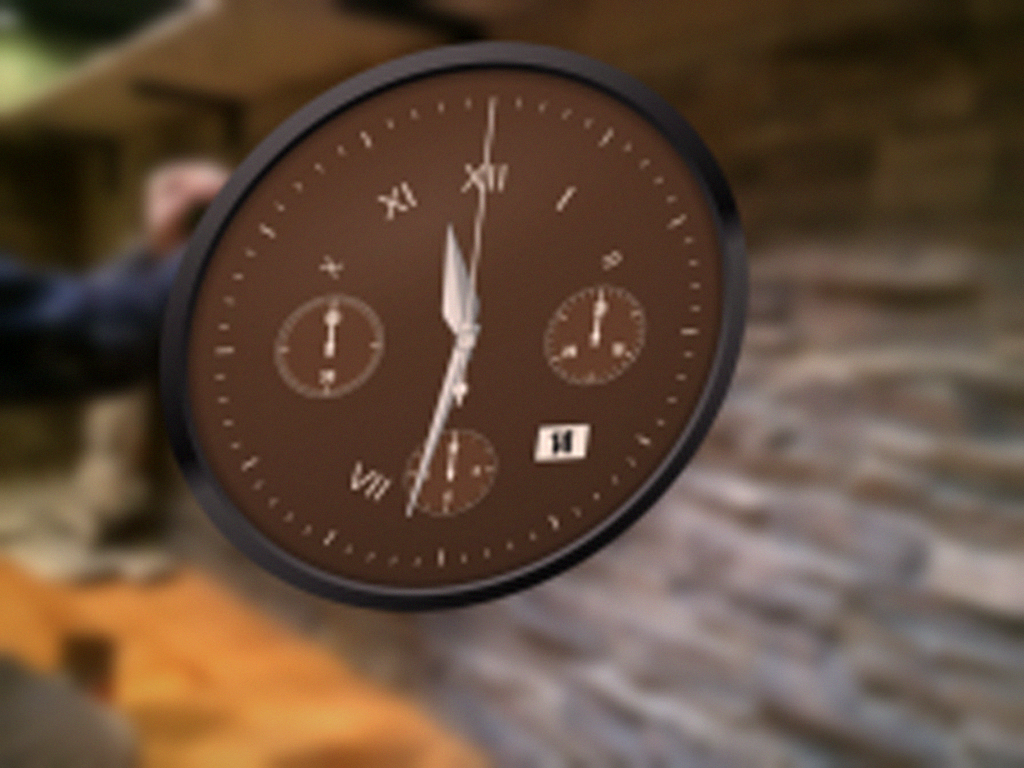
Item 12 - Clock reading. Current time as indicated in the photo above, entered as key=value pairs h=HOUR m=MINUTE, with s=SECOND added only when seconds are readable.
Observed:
h=11 m=32
